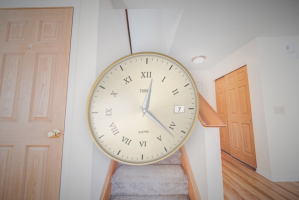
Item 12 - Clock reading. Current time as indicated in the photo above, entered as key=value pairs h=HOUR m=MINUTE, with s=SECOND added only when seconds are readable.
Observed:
h=12 m=22
